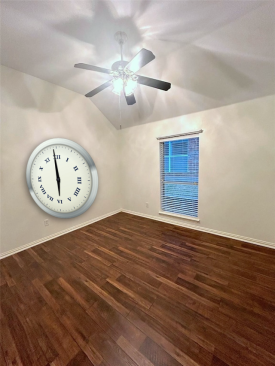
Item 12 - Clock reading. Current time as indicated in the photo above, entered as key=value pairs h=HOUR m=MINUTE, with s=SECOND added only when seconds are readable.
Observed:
h=5 m=59
